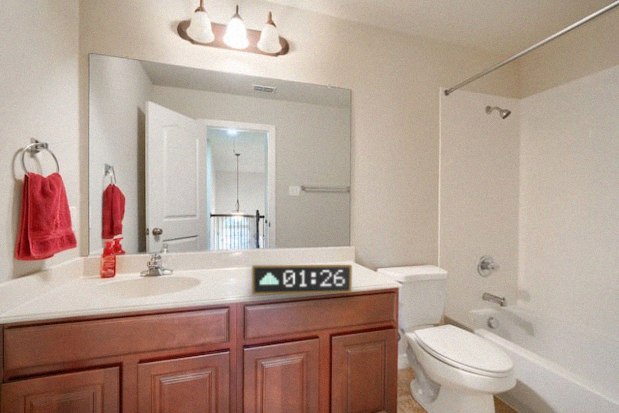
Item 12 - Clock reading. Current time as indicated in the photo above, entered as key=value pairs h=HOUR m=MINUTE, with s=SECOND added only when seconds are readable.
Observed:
h=1 m=26
